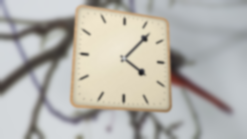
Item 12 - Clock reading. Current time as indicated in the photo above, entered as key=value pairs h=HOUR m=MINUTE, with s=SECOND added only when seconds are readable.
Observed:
h=4 m=7
